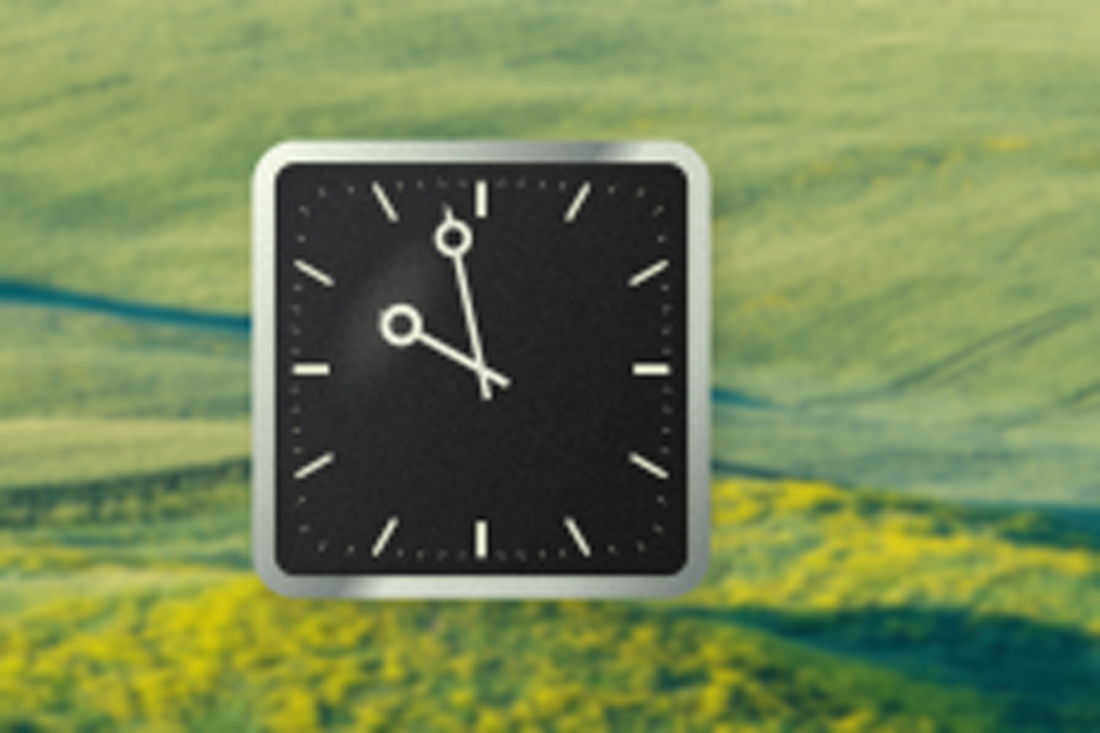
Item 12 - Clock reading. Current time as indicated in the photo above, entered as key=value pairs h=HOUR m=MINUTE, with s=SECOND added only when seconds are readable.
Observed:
h=9 m=58
